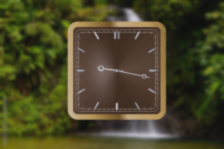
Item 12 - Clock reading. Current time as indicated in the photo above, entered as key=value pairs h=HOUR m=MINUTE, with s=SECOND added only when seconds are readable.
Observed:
h=9 m=17
